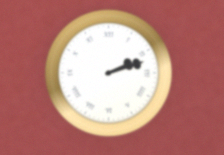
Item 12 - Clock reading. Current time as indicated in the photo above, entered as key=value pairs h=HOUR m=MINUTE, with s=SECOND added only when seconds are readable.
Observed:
h=2 m=12
